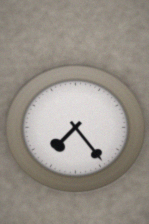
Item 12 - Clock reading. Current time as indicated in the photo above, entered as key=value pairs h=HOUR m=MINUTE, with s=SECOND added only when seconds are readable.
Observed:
h=7 m=24
